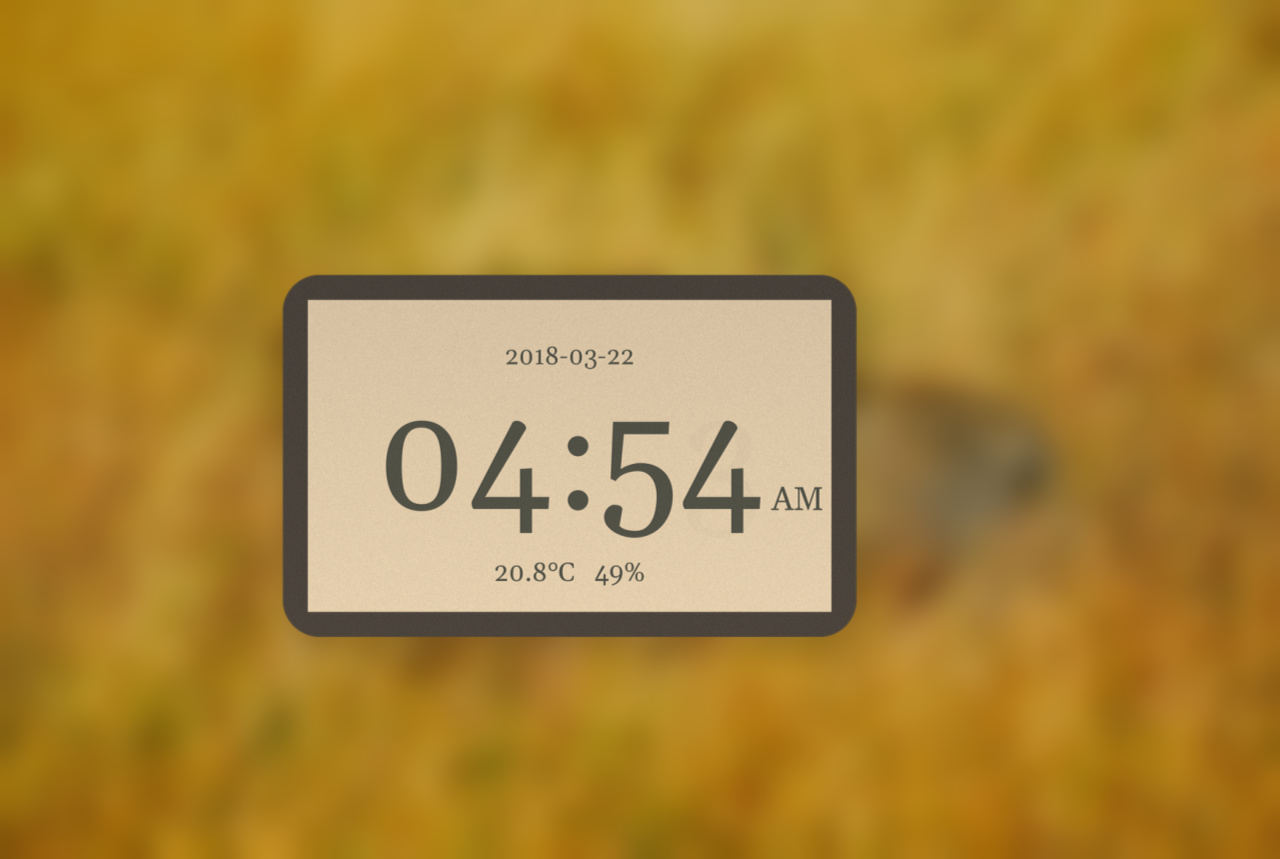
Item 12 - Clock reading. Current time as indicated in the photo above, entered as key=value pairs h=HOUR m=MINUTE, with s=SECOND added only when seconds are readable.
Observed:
h=4 m=54
